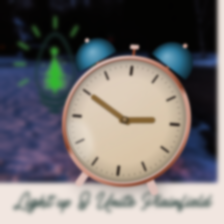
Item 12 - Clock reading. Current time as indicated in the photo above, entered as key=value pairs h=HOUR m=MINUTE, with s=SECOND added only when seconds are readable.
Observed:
h=2 m=50
